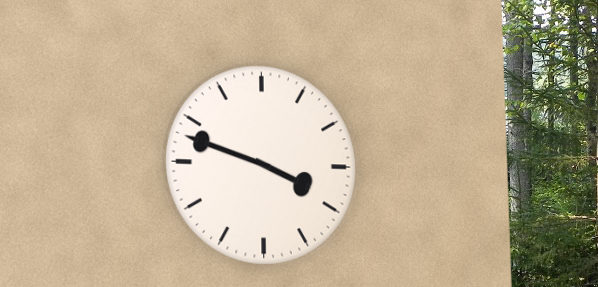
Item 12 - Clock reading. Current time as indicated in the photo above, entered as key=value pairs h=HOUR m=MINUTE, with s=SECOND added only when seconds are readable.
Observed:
h=3 m=48
